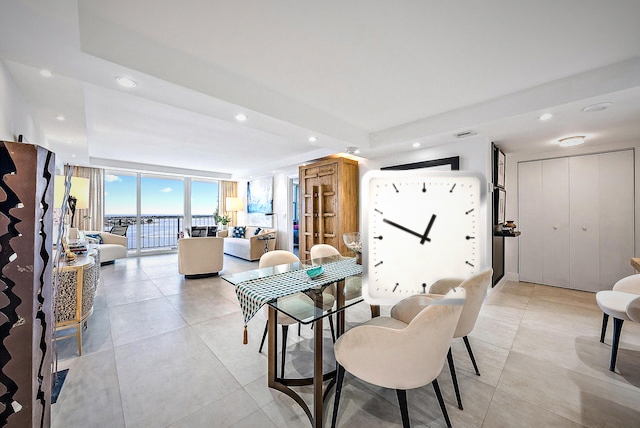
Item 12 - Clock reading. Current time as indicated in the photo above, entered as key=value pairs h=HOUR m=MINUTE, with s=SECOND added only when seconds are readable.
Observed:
h=12 m=49
